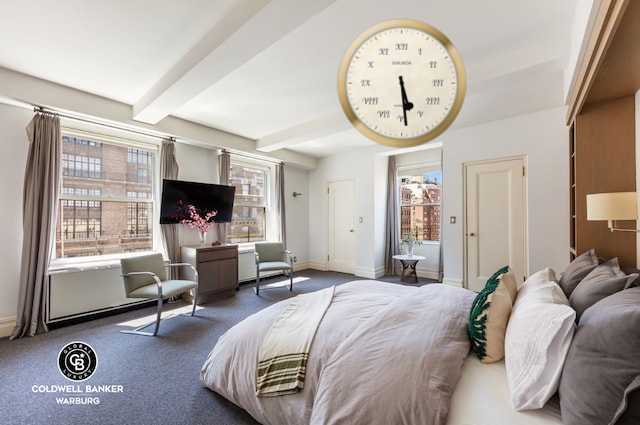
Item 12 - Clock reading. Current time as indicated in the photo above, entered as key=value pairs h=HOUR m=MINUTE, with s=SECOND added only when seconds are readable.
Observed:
h=5 m=29
